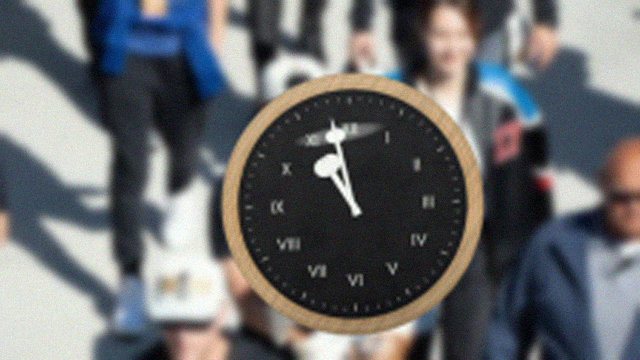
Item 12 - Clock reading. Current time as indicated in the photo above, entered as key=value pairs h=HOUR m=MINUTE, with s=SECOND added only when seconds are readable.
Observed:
h=10 m=58
